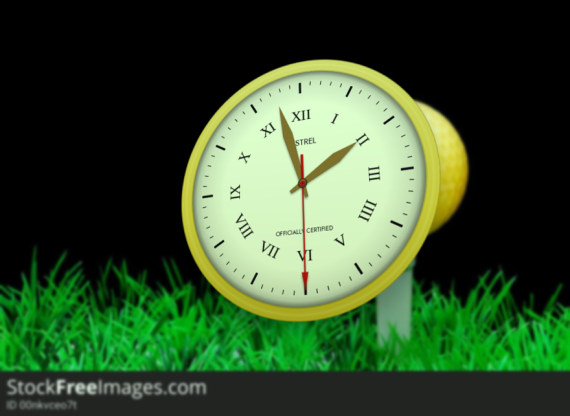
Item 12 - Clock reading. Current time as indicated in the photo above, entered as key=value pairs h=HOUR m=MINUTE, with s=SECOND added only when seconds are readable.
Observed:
h=1 m=57 s=30
